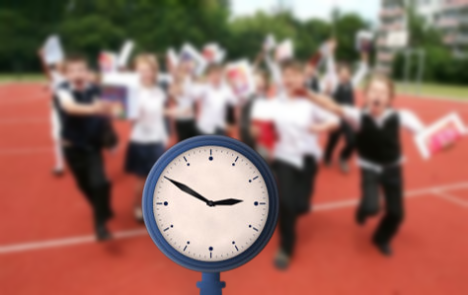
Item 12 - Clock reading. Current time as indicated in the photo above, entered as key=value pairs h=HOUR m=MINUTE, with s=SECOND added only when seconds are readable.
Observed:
h=2 m=50
